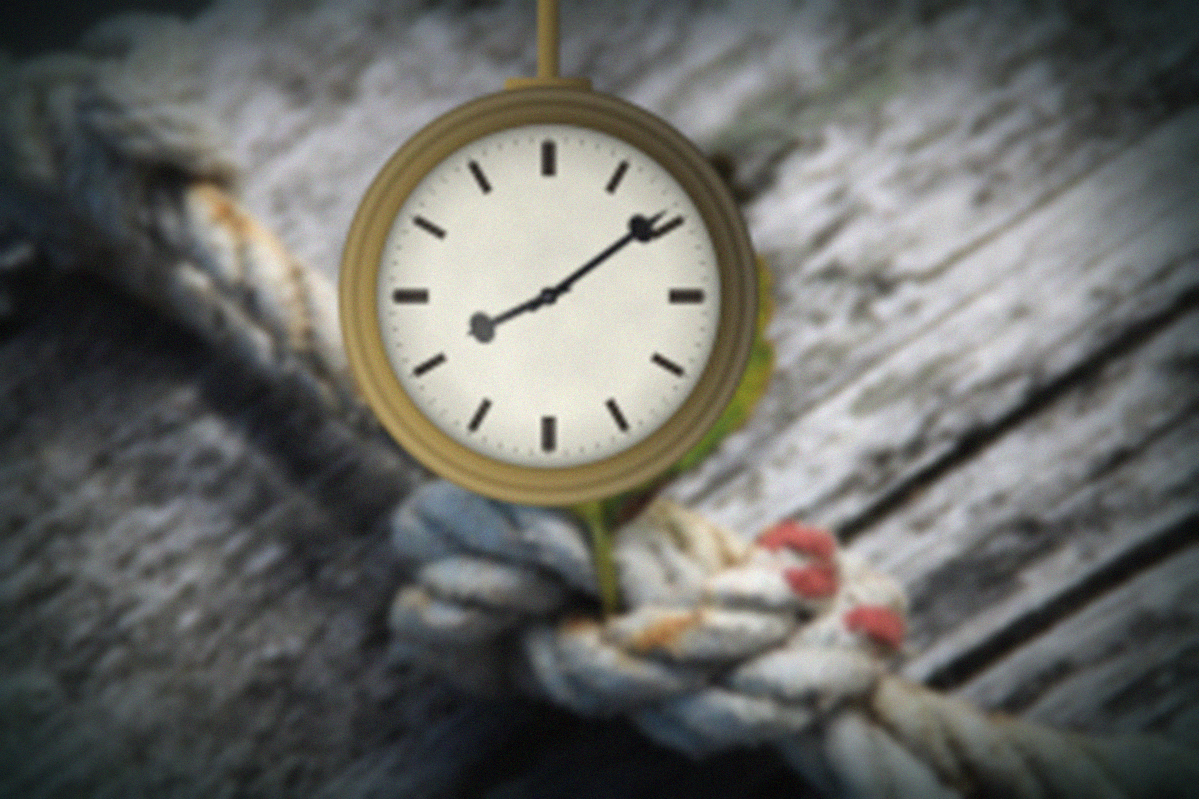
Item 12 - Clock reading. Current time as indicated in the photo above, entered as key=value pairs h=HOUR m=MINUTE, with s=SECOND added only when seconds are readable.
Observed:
h=8 m=9
